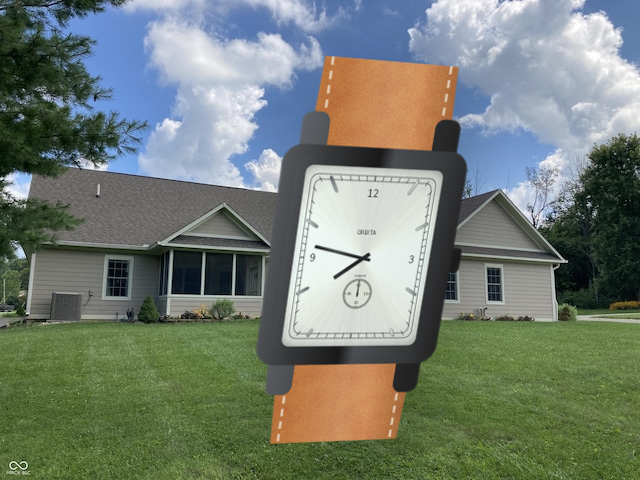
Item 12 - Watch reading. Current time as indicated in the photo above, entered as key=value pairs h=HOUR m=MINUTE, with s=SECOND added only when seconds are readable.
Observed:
h=7 m=47
